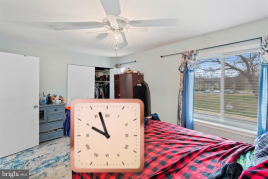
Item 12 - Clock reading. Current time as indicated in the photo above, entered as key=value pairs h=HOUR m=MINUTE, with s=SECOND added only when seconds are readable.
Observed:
h=9 m=57
